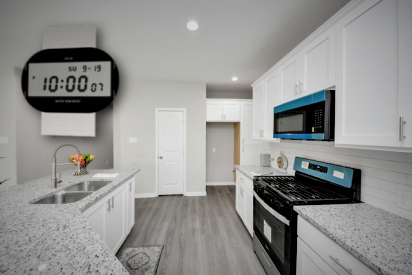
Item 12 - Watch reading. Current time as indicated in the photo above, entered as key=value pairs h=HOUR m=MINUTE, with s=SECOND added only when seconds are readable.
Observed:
h=10 m=0
